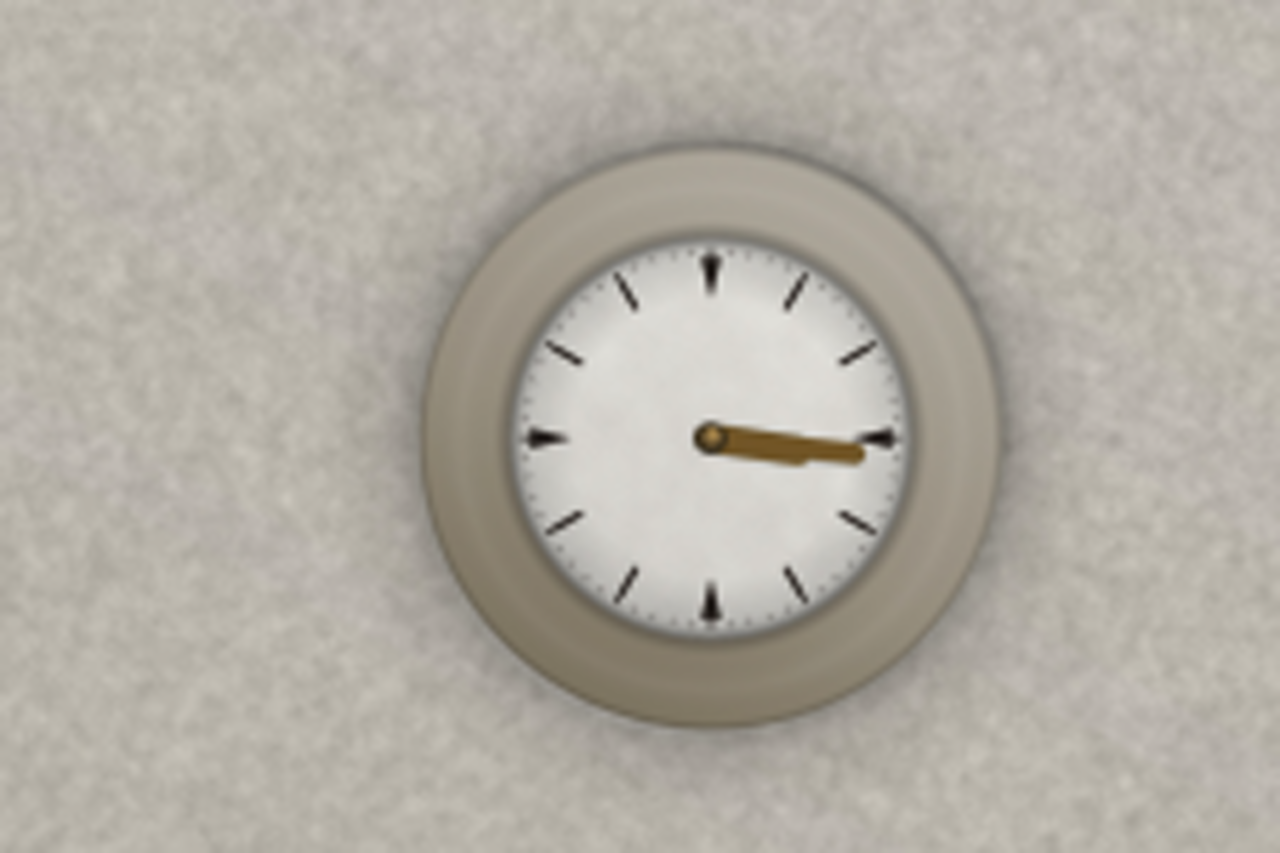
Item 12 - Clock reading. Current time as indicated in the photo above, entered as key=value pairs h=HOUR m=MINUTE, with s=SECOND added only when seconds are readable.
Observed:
h=3 m=16
